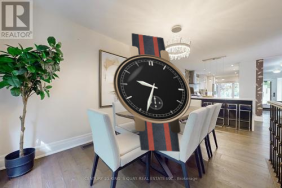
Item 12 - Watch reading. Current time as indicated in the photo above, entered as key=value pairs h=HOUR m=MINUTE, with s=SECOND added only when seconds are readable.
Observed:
h=9 m=33
